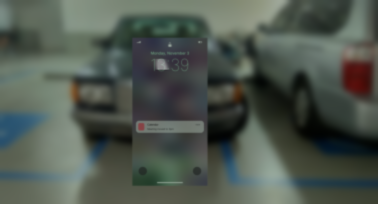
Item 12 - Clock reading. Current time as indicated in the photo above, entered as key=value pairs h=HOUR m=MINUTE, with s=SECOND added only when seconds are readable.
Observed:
h=13 m=39
